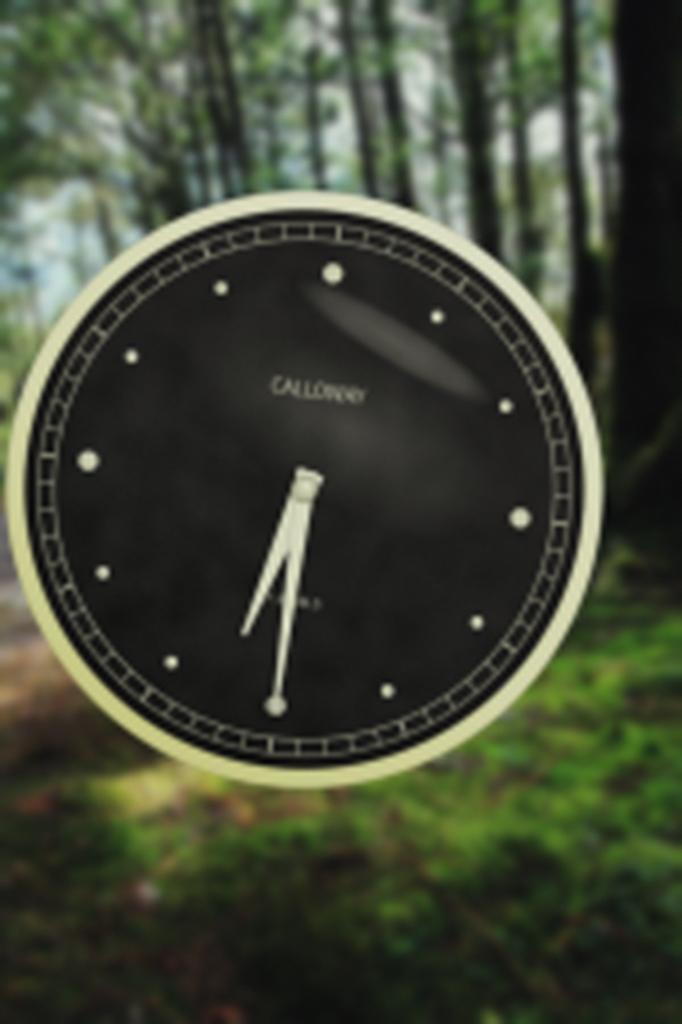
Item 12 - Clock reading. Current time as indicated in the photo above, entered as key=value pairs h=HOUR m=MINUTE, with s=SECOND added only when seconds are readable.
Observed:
h=6 m=30
